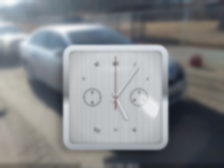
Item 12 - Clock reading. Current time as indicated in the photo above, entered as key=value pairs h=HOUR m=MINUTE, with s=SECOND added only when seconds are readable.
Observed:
h=5 m=6
